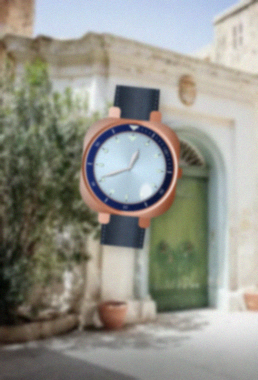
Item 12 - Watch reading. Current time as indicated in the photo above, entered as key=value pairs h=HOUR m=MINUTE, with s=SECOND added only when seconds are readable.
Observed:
h=12 m=41
